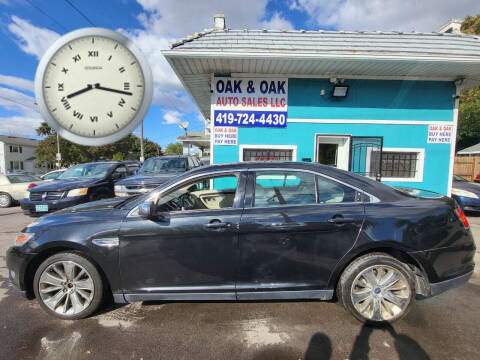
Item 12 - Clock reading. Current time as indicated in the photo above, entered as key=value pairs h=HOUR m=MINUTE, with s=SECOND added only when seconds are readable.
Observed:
h=8 m=17
